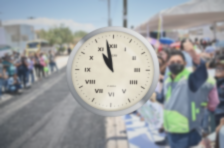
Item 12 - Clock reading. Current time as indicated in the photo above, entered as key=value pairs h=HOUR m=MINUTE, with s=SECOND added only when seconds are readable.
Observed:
h=10 m=58
